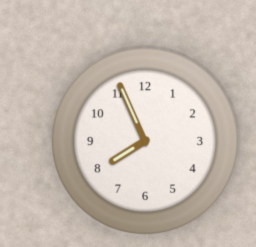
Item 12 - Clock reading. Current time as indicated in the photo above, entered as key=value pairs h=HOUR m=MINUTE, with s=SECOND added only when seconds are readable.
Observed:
h=7 m=56
